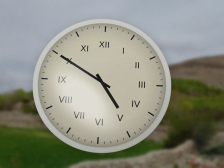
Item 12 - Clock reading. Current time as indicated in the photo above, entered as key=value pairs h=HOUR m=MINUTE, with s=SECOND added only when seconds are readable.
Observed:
h=4 m=50
